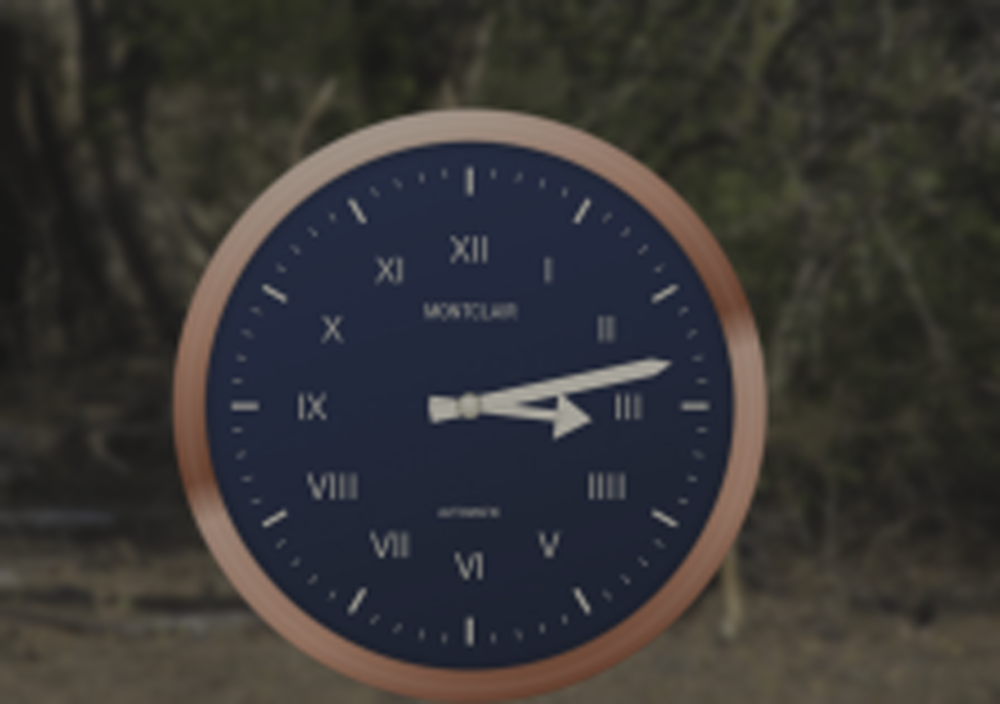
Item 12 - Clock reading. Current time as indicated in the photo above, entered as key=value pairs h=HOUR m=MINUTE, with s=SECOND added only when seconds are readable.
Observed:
h=3 m=13
